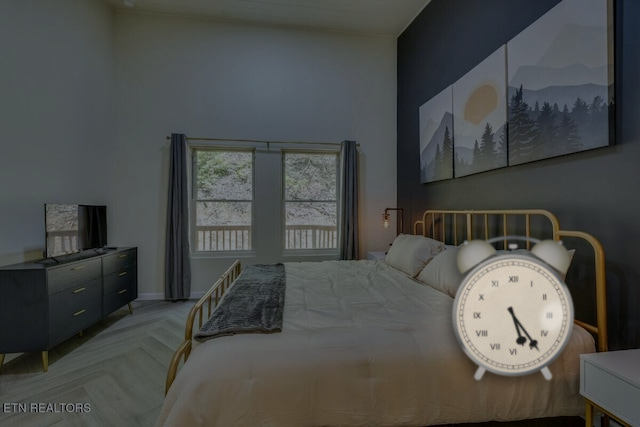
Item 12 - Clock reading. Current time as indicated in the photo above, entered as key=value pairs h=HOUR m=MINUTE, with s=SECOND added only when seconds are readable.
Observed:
h=5 m=24
